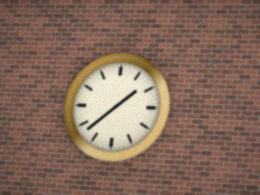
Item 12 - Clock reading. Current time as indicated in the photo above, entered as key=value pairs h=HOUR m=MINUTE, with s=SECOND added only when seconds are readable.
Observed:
h=1 m=38
